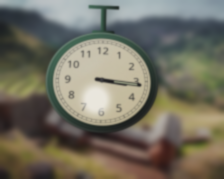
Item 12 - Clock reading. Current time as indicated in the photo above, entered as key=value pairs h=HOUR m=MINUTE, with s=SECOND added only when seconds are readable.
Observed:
h=3 m=16
